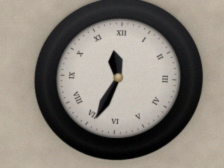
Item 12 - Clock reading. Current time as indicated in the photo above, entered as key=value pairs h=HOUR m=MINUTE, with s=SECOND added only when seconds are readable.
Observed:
h=11 m=34
